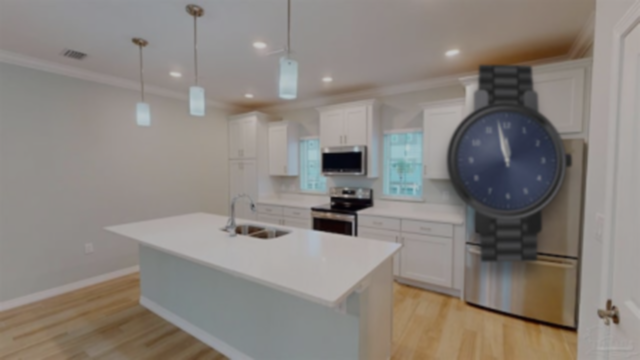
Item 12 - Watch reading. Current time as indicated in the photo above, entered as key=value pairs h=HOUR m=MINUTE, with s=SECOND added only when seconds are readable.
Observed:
h=11 m=58
